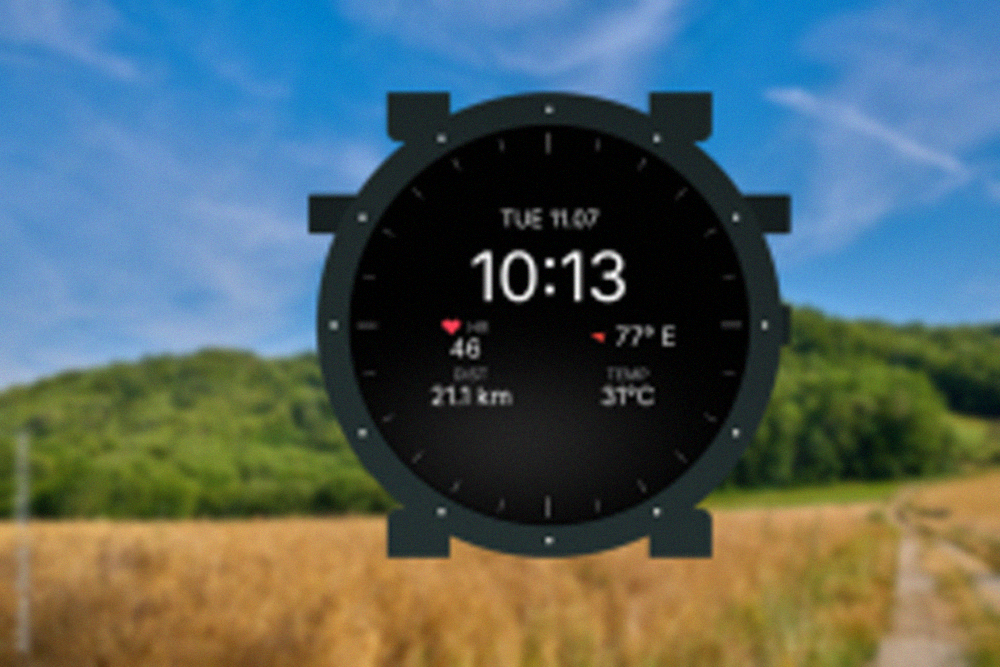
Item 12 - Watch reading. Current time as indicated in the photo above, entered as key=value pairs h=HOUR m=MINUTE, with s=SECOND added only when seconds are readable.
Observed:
h=10 m=13
